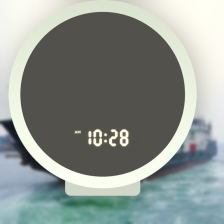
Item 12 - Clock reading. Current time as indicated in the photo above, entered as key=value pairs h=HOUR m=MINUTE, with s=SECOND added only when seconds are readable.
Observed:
h=10 m=28
